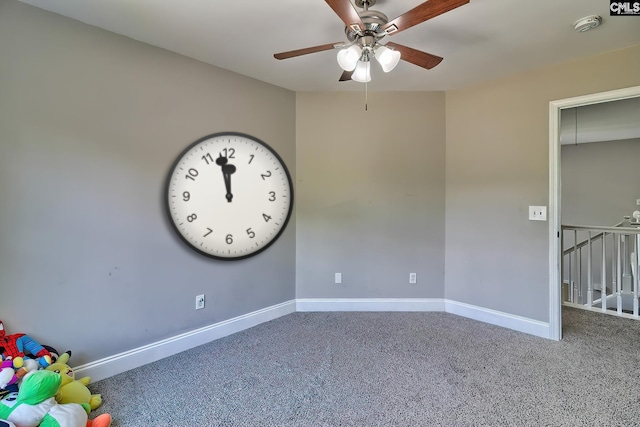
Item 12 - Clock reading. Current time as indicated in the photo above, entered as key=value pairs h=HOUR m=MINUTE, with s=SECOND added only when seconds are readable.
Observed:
h=11 m=58
